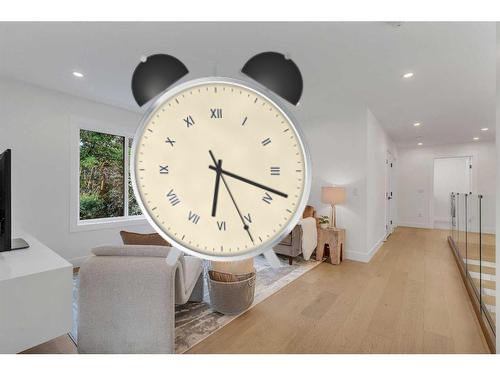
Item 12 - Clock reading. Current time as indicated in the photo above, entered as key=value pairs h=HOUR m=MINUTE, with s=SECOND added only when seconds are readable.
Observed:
h=6 m=18 s=26
